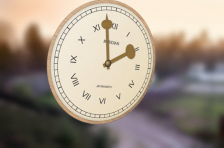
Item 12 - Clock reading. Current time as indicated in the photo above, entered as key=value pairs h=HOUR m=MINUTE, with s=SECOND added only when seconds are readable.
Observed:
h=1 m=58
